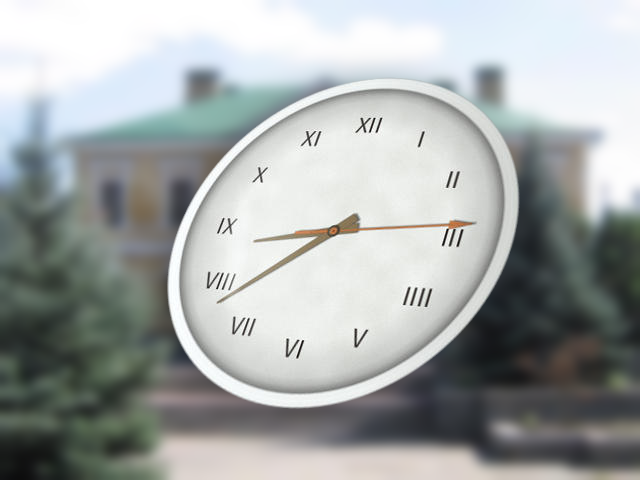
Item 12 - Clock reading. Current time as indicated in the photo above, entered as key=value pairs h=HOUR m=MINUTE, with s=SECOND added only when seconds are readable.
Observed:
h=8 m=38 s=14
